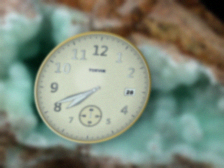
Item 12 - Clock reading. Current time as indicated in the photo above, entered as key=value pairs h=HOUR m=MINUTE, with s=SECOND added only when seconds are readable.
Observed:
h=7 m=41
